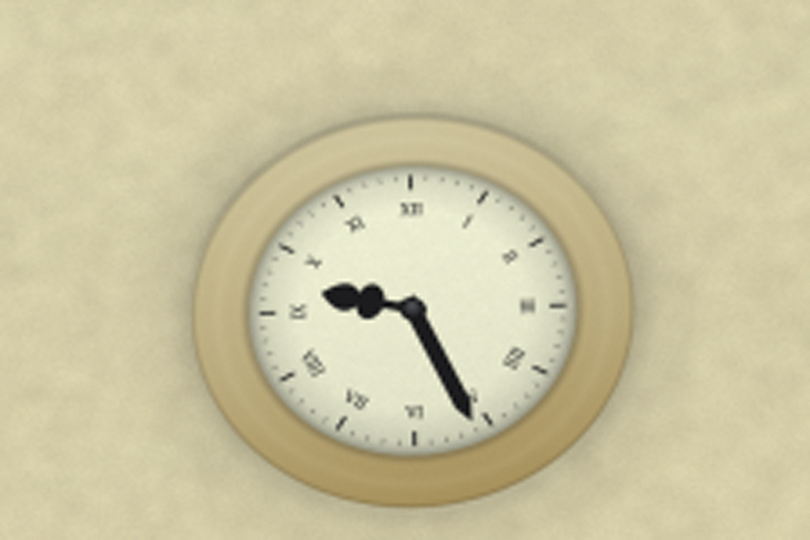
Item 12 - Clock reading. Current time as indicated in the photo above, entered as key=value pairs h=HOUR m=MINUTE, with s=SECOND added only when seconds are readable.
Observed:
h=9 m=26
